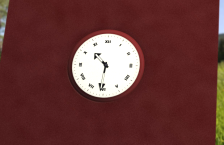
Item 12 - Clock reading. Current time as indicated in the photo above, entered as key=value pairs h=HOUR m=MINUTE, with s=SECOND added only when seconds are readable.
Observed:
h=10 m=31
